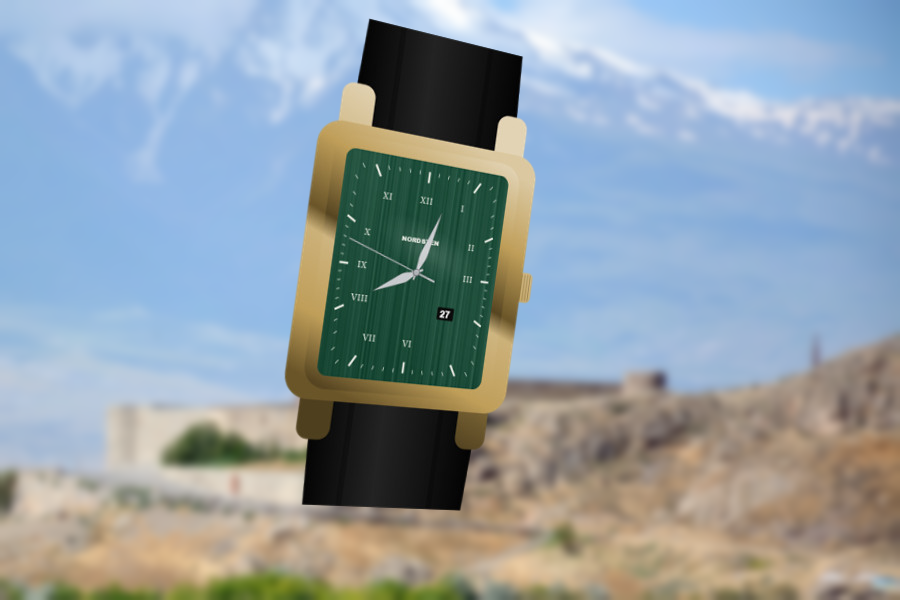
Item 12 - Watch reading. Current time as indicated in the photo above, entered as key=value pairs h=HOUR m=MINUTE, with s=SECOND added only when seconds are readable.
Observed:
h=8 m=2 s=48
